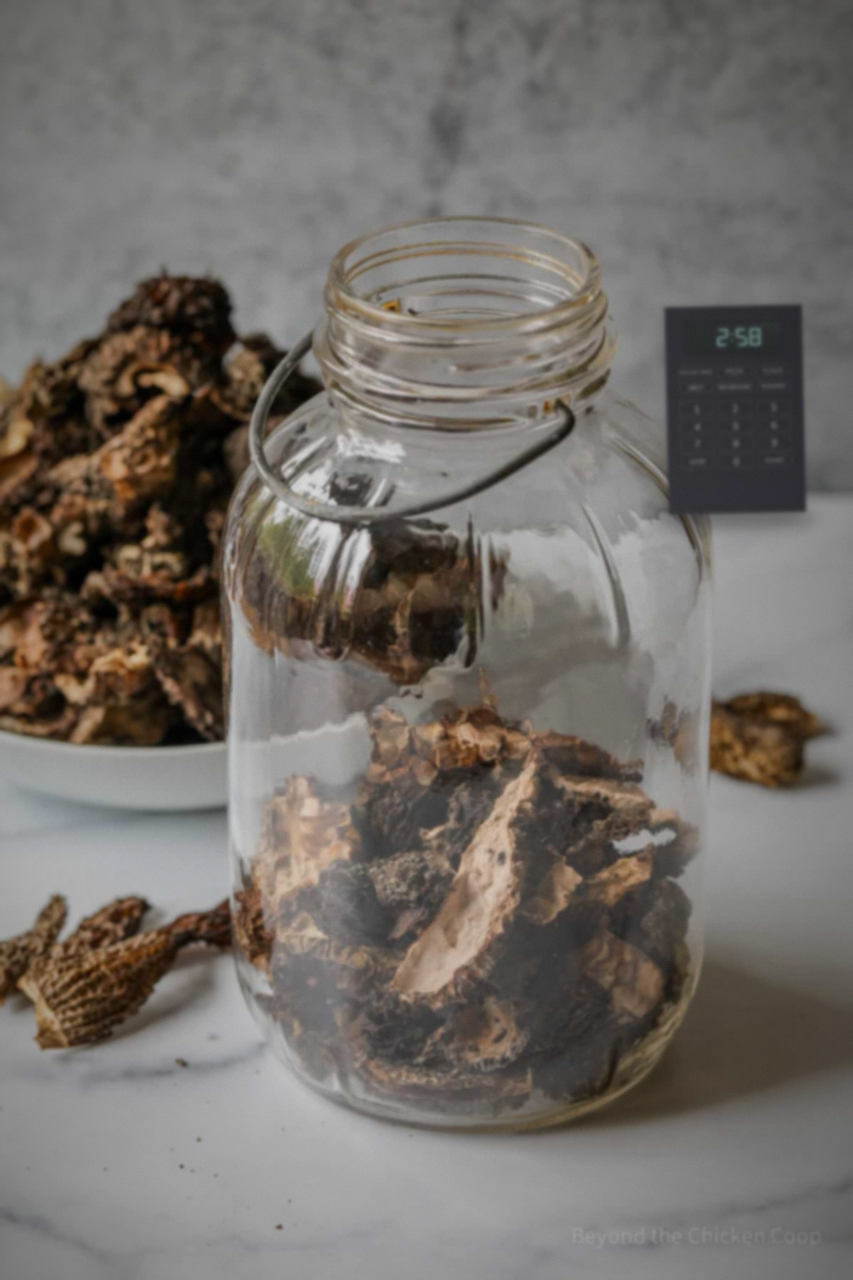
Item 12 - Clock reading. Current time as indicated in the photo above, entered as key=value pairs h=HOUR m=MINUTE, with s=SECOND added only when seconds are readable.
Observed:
h=2 m=58
